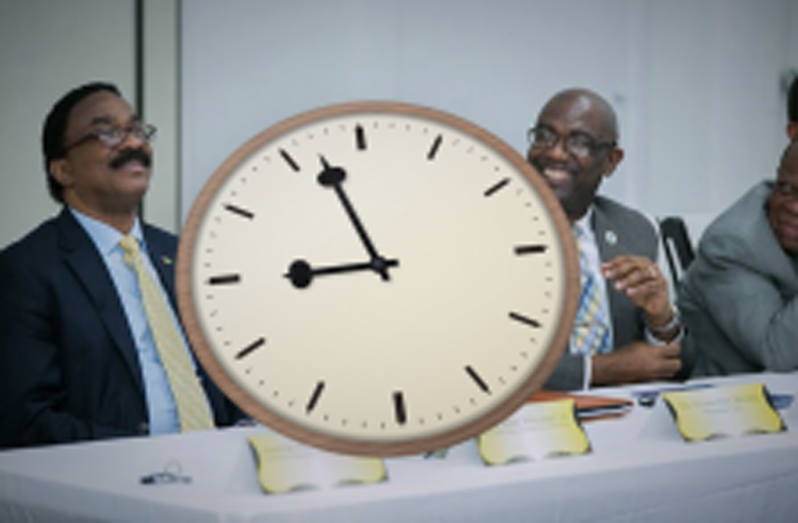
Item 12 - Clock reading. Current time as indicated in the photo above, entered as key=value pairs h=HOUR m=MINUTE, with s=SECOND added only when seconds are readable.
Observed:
h=8 m=57
